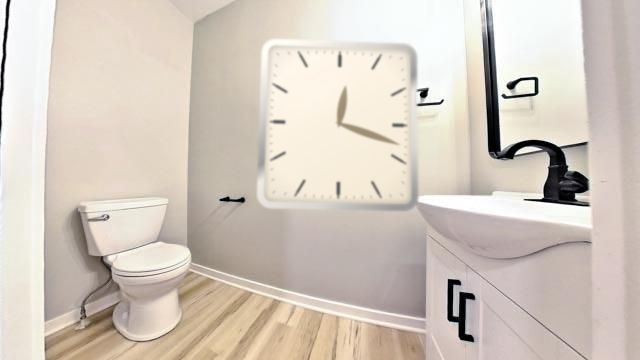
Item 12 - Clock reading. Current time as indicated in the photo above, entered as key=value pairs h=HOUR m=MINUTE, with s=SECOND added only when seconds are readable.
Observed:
h=12 m=18
